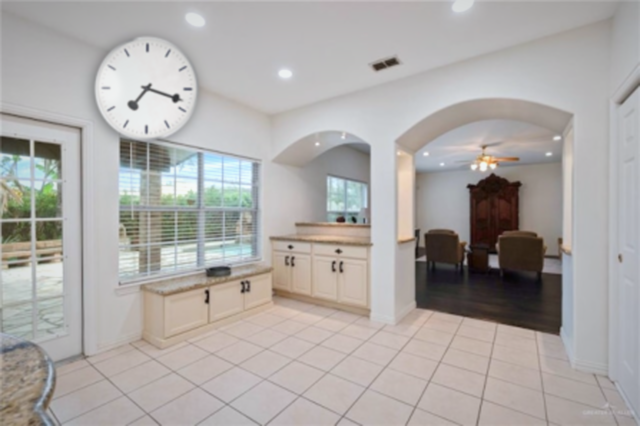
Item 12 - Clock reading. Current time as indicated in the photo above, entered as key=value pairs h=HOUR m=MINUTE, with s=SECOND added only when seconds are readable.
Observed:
h=7 m=18
